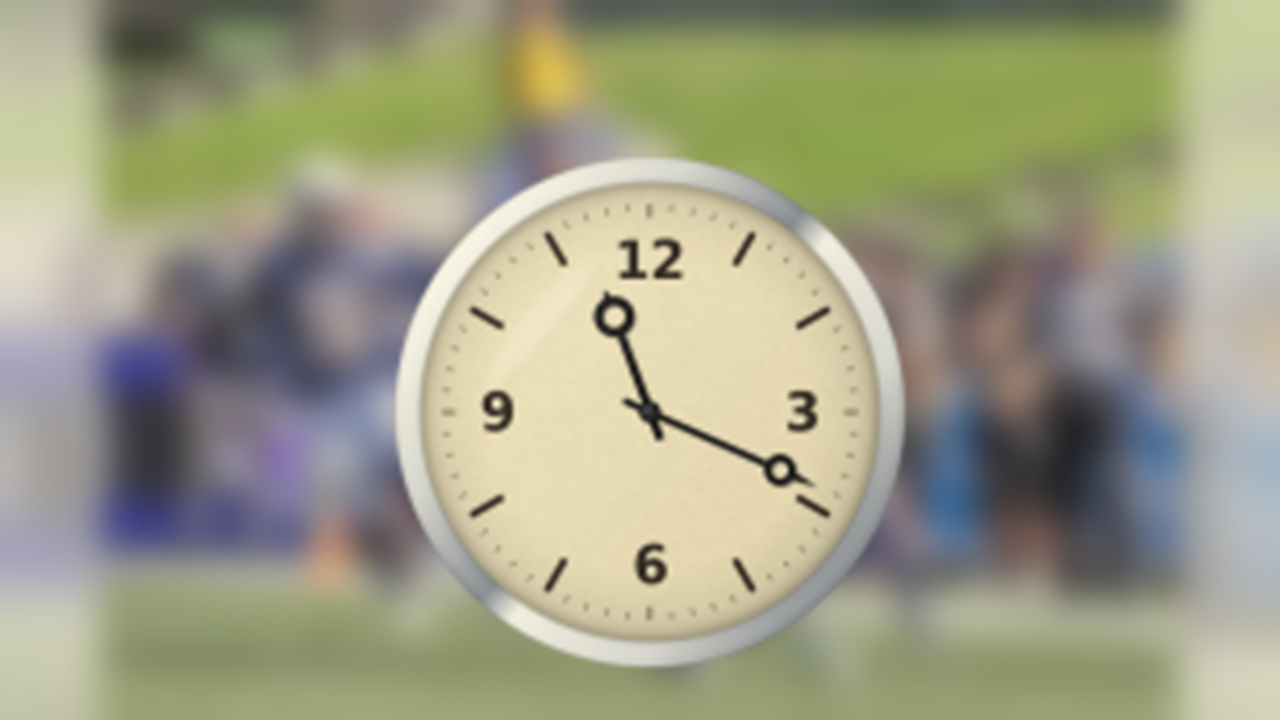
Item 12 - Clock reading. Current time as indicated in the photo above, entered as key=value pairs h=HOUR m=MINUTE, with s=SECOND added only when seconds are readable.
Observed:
h=11 m=19
